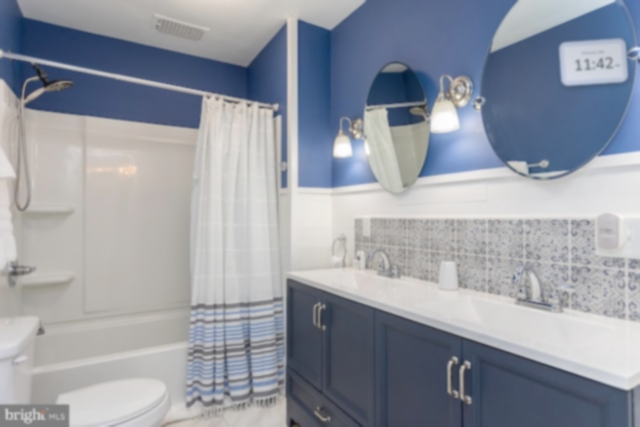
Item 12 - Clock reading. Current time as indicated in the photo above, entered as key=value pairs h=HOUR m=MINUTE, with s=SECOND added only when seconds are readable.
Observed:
h=11 m=42
